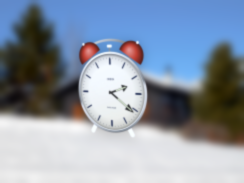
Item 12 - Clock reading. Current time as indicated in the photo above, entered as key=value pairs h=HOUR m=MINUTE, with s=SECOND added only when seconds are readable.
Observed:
h=2 m=21
